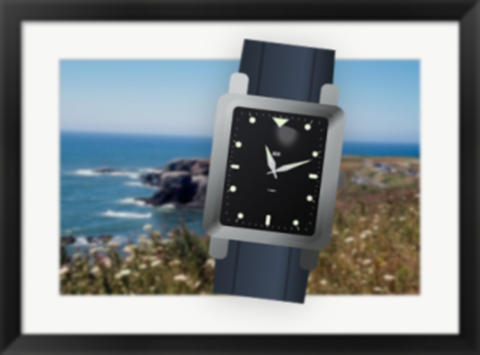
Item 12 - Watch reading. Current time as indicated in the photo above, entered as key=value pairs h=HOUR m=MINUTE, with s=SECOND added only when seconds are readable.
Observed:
h=11 m=11
